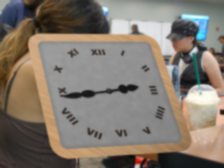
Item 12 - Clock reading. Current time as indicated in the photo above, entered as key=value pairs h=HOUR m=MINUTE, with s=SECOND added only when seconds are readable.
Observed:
h=2 m=44
